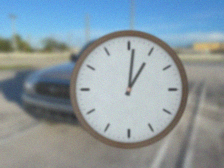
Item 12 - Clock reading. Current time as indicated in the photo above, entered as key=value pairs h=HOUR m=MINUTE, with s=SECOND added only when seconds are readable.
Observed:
h=1 m=1
